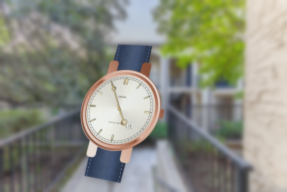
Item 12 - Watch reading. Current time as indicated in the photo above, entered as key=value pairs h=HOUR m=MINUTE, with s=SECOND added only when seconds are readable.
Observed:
h=4 m=55
